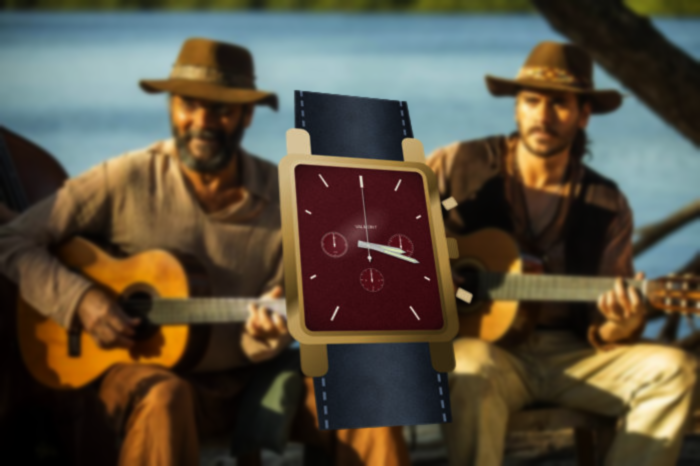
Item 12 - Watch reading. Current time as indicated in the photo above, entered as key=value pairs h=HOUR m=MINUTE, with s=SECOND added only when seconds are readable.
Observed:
h=3 m=18
